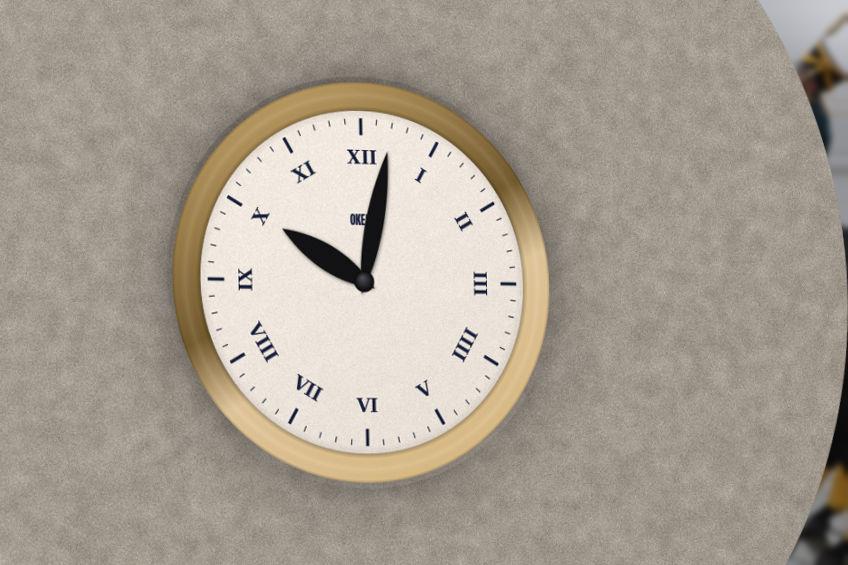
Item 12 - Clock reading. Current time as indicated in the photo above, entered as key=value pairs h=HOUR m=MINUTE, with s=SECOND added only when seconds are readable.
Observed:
h=10 m=2
